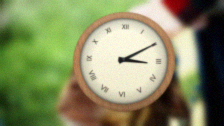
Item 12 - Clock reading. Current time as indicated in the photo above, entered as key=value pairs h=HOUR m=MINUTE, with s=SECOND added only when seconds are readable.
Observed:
h=3 m=10
